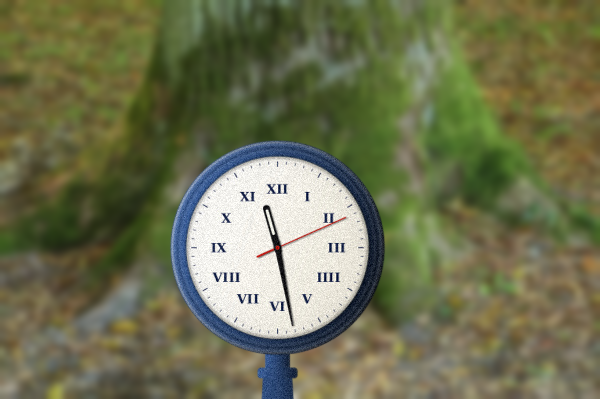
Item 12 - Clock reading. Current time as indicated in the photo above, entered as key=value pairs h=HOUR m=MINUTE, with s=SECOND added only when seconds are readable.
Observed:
h=11 m=28 s=11
